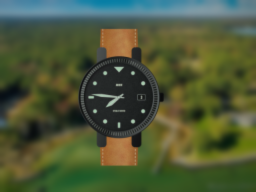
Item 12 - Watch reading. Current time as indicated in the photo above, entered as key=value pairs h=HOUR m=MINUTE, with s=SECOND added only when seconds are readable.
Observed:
h=7 m=46
